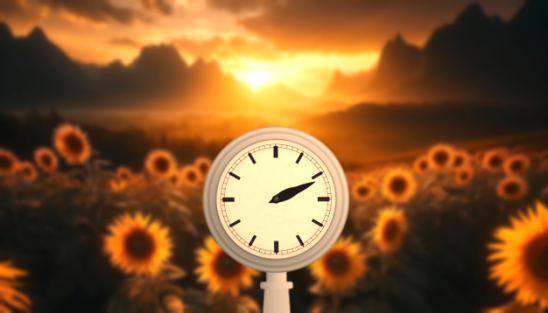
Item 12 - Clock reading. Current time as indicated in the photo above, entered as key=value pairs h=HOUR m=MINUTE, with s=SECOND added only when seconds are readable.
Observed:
h=2 m=11
